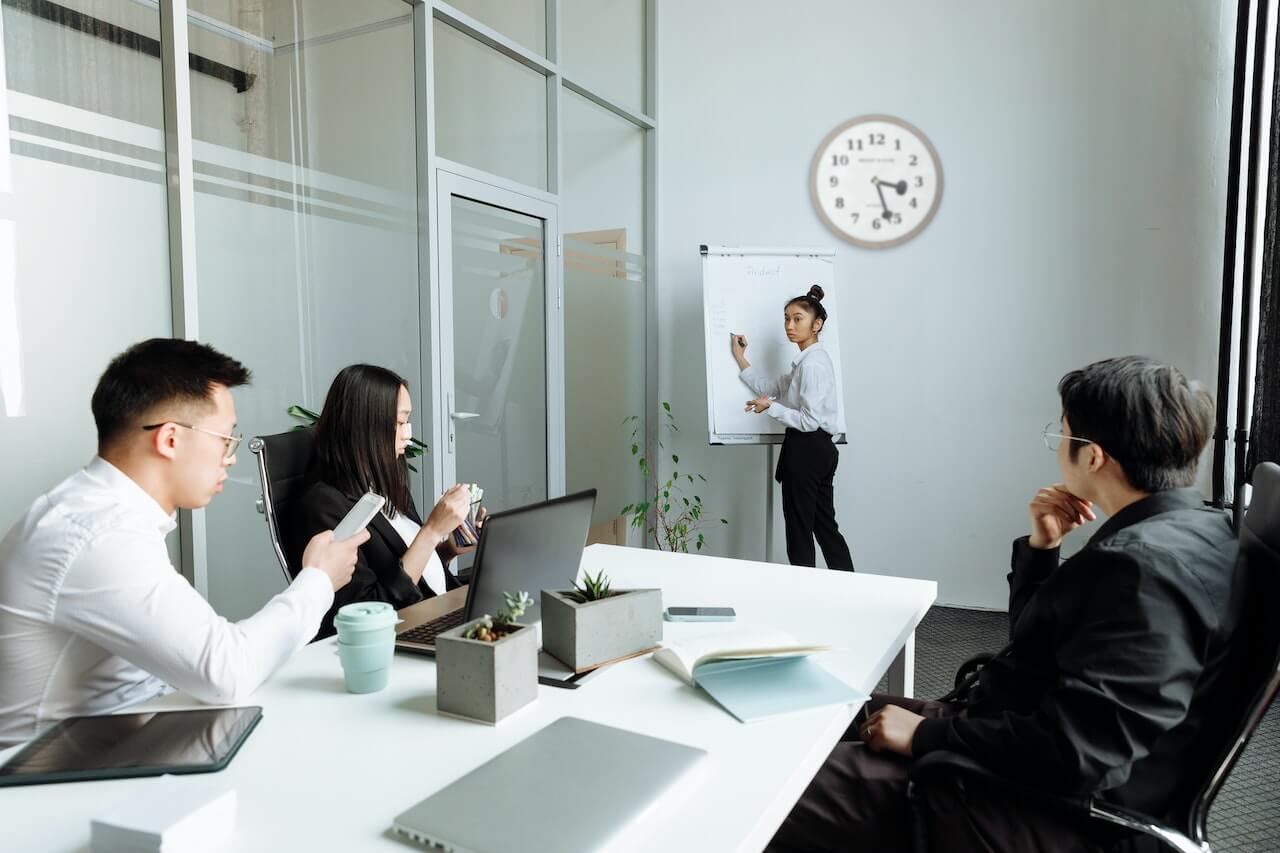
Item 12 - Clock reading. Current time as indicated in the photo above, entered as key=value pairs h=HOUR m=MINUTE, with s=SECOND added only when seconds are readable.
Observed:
h=3 m=27
